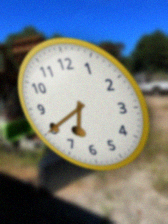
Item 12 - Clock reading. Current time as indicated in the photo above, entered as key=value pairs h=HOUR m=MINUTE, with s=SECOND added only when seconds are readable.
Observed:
h=6 m=40
